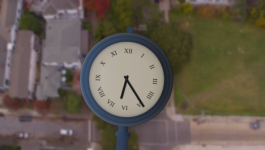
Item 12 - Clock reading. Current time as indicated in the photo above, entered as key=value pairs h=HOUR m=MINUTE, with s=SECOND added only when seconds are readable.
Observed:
h=6 m=24
